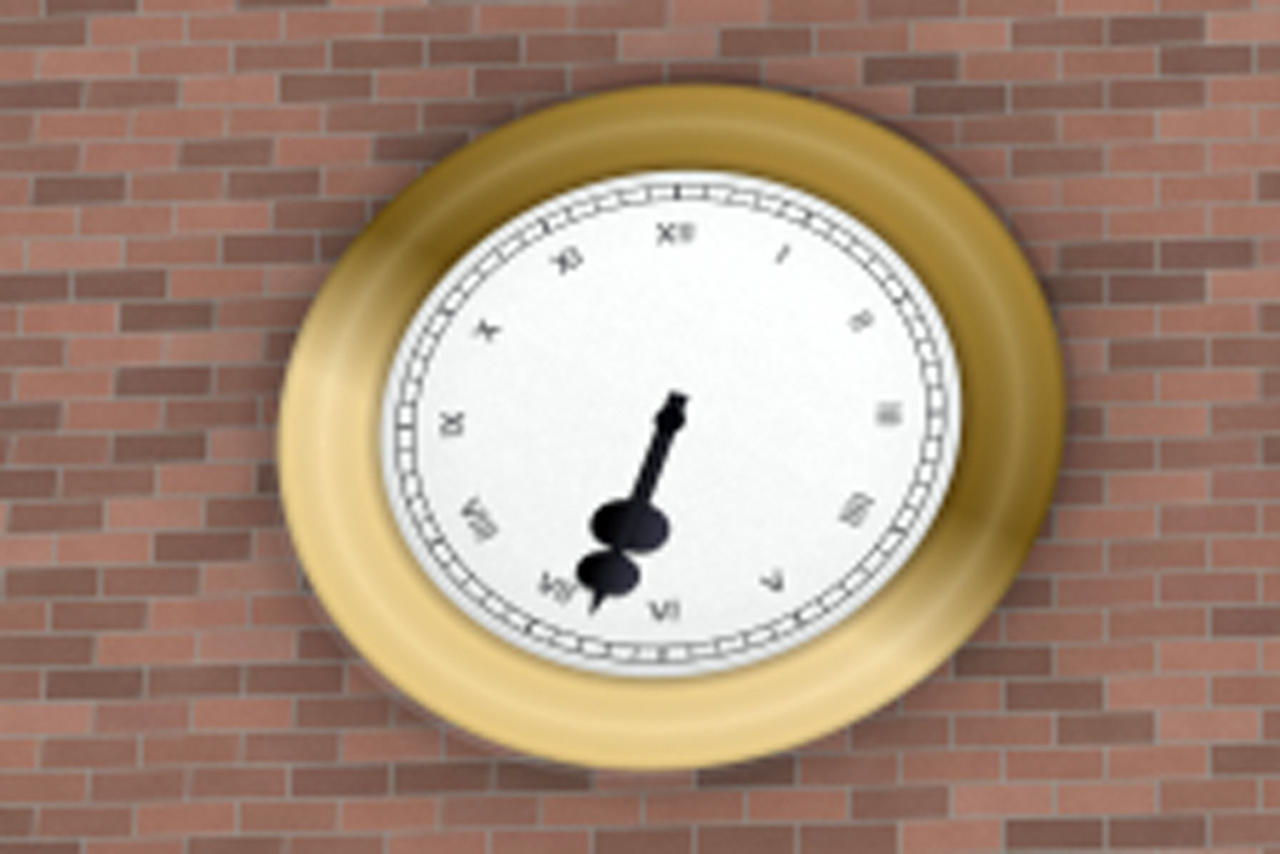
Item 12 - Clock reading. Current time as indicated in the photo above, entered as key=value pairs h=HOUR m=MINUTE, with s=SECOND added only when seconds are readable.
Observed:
h=6 m=33
